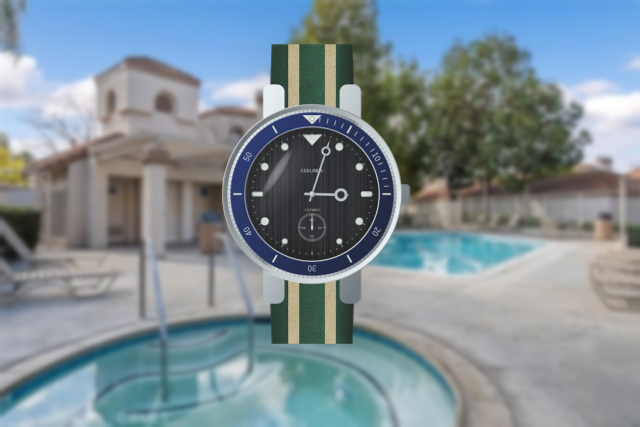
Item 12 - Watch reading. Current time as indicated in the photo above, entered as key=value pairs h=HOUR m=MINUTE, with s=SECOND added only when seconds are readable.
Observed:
h=3 m=3
